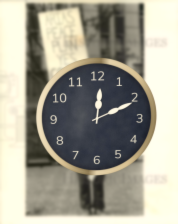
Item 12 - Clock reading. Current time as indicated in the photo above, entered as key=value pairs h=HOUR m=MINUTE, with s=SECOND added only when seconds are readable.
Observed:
h=12 m=11
